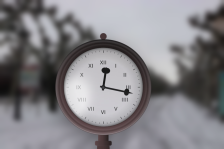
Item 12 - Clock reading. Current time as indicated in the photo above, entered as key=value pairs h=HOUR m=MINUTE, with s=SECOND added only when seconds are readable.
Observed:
h=12 m=17
